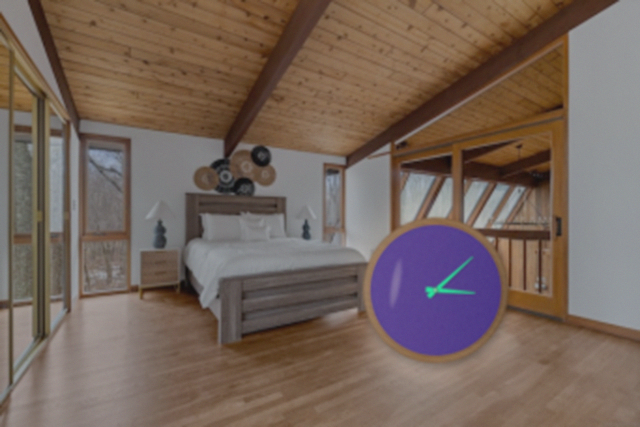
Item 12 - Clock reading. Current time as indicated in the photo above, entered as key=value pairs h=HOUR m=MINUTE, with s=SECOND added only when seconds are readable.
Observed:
h=3 m=8
